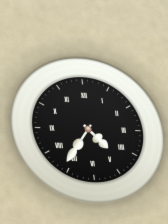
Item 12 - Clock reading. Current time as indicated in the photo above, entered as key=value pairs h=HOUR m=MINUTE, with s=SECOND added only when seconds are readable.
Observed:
h=4 m=36
